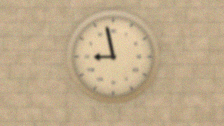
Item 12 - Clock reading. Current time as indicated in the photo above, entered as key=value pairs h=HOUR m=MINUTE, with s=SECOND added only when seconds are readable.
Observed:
h=8 m=58
